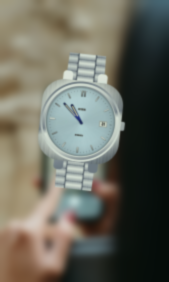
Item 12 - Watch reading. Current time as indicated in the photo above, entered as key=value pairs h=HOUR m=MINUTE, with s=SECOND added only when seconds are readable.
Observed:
h=10 m=52
